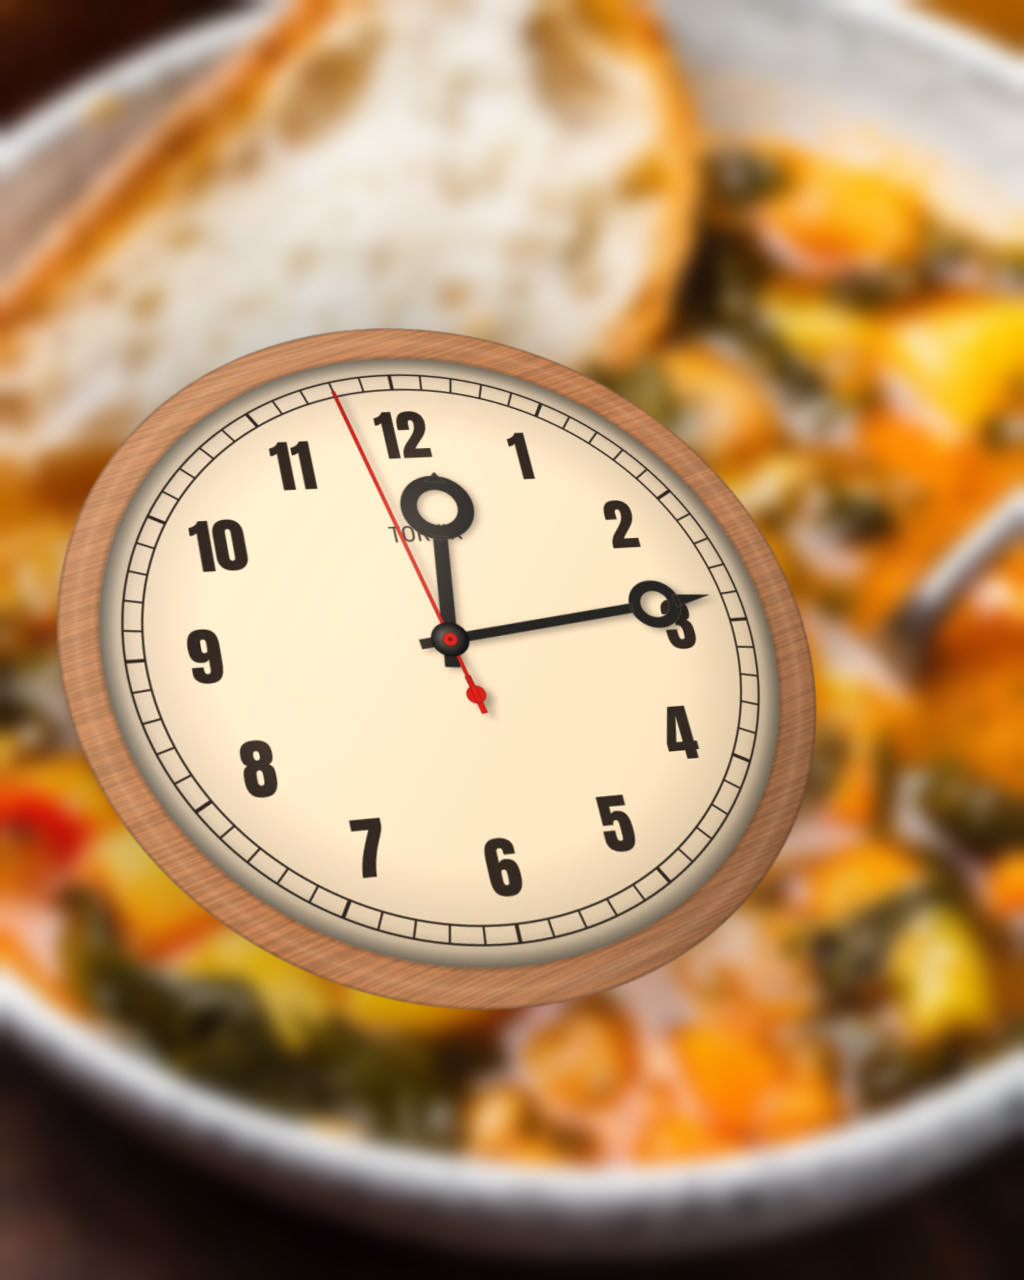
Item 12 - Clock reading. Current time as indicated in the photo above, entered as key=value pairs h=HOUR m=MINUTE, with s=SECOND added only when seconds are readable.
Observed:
h=12 m=13 s=58
